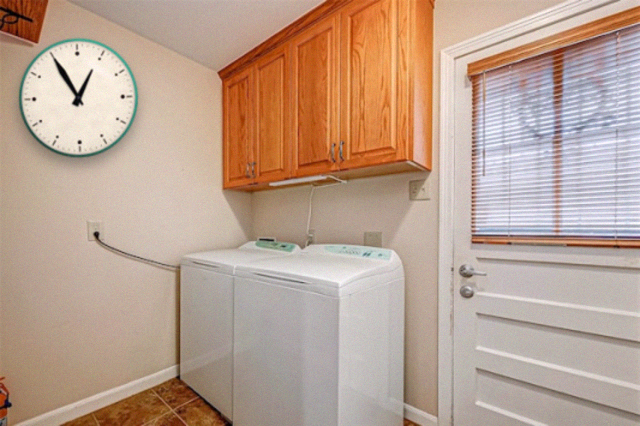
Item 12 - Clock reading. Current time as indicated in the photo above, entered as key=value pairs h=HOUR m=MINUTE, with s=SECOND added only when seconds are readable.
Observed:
h=12 m=55
